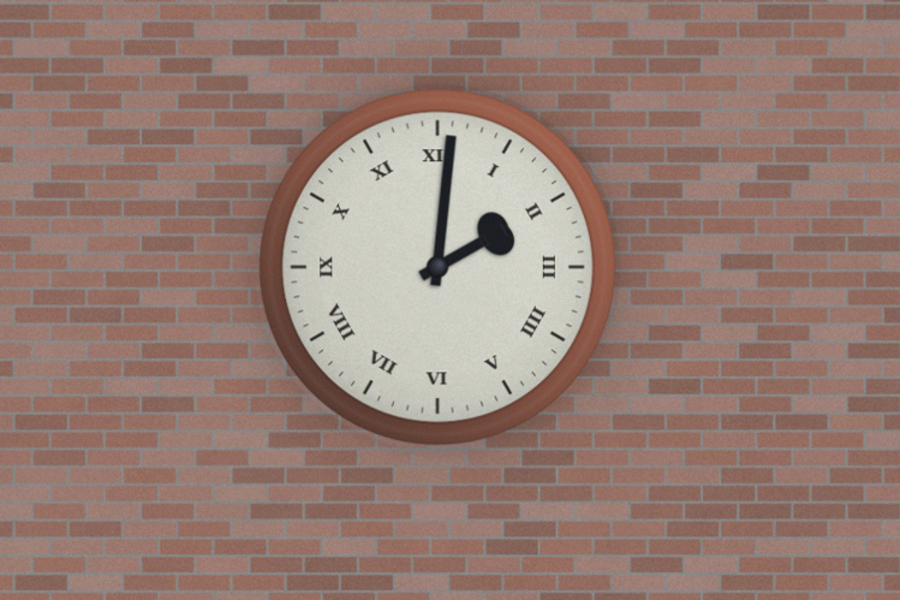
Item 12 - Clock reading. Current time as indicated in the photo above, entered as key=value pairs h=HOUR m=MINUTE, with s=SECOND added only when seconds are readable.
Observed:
h=2 m=1
